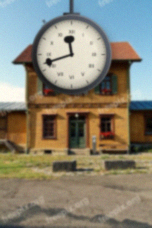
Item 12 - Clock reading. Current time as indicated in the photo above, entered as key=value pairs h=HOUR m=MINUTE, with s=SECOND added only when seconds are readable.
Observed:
h=11 m=42
